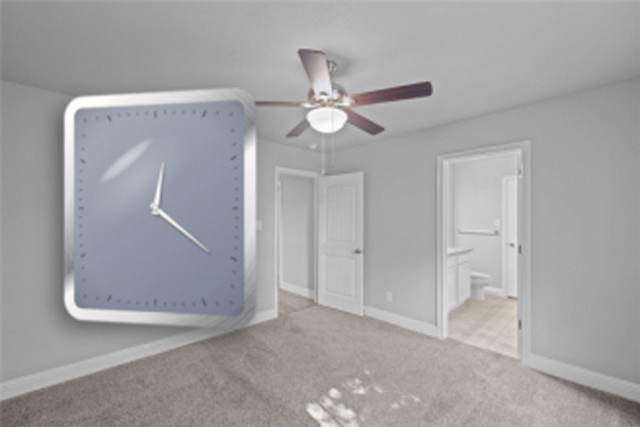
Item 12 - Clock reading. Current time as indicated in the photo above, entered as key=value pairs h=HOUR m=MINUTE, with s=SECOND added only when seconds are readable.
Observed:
h=12 m=21
